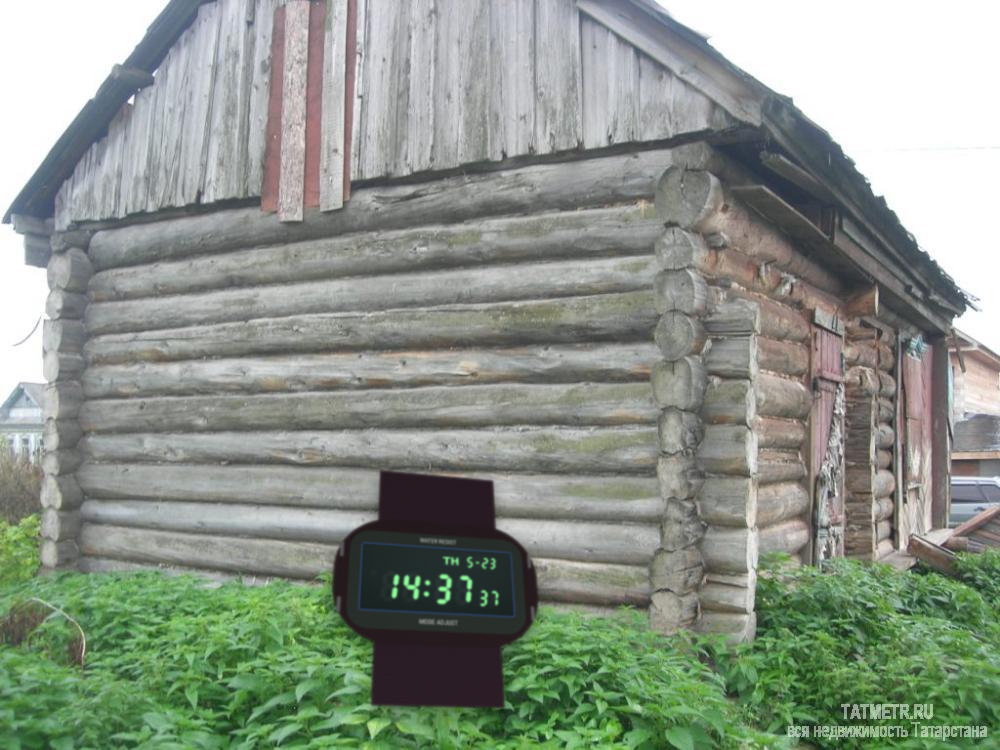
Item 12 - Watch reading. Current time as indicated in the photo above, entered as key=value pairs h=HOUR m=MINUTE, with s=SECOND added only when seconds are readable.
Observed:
h=14 m=37 s=37
